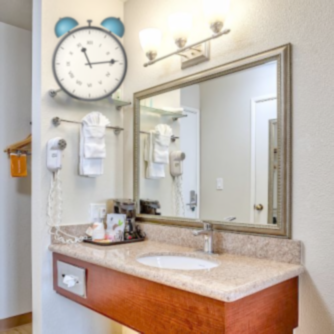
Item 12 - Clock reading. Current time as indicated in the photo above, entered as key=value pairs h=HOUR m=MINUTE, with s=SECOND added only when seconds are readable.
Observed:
h=11 m=14
